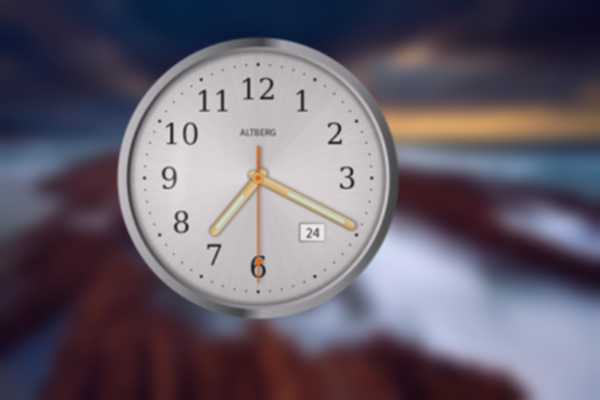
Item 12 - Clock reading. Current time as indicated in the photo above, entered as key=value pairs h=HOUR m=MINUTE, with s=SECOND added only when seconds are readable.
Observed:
h=7 m=19 s=30
